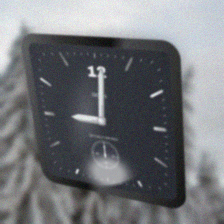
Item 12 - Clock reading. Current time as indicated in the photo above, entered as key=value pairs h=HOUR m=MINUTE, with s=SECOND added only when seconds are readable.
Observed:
h=9 m=1
